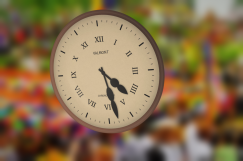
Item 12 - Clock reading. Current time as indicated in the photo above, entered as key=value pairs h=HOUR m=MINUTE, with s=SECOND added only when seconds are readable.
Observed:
h=4 m=28
